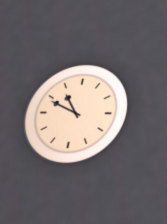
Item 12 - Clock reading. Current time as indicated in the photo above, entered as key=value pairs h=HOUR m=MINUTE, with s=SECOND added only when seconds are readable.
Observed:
h=10 m=49
